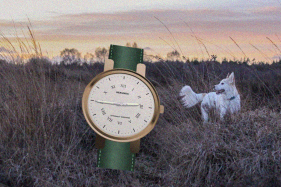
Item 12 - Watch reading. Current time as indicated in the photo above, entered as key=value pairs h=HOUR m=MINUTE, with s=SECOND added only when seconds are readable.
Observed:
h=2 m=45
